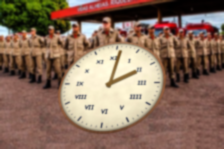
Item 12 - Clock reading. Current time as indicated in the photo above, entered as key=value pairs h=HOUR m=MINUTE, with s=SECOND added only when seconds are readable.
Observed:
h=2 m=1
